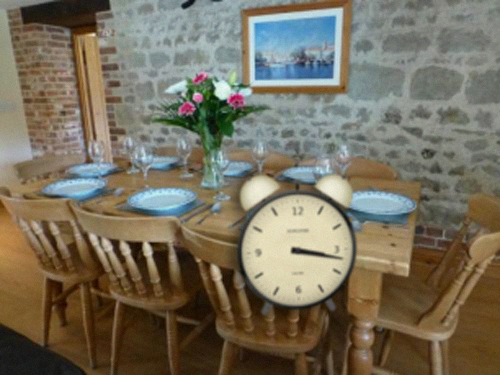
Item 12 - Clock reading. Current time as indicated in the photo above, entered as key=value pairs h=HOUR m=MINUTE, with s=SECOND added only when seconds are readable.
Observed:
h=3 m=17
